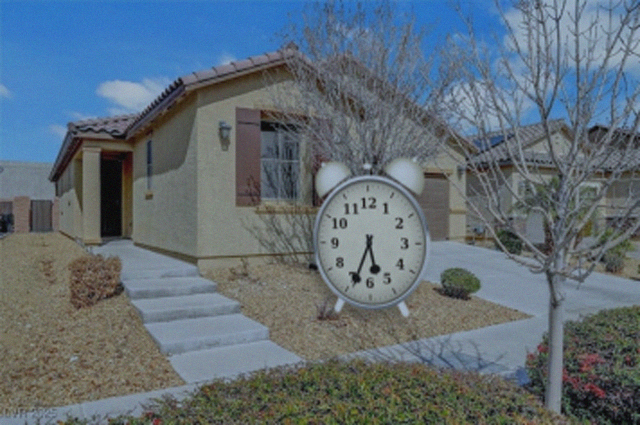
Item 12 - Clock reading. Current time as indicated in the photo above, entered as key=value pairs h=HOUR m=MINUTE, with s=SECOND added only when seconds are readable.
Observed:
h=5 m=34
